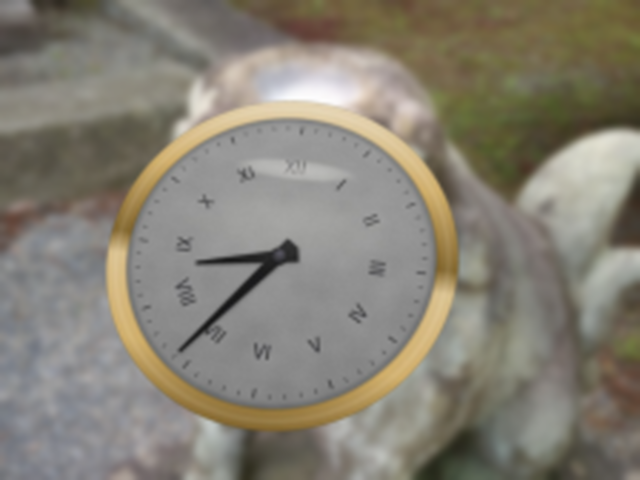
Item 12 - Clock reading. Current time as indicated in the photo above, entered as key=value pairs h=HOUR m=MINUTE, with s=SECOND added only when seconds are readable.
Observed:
h=8 m=36
